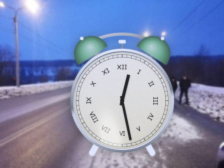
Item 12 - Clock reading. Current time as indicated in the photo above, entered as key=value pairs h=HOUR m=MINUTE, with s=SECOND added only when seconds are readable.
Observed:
h=12 m=28
